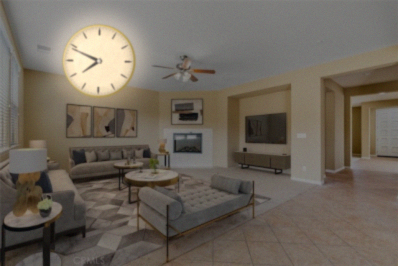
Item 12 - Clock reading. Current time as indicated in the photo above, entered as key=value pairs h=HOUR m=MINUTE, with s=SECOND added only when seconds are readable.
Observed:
h=7 m=49
